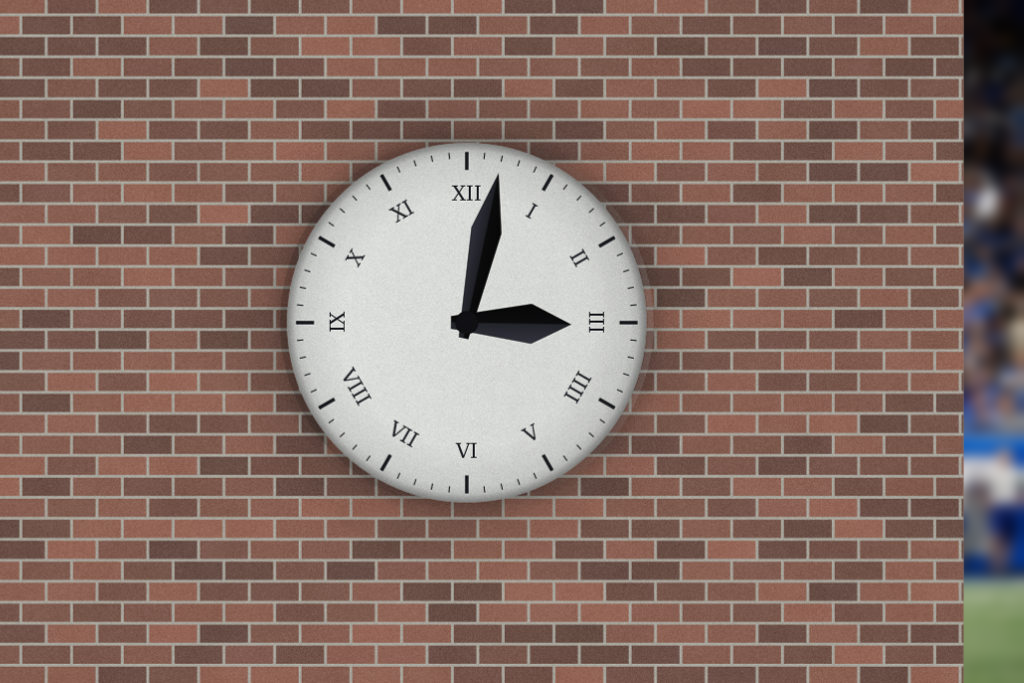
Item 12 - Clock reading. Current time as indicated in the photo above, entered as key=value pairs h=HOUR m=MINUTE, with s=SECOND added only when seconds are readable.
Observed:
h=3 m=2
